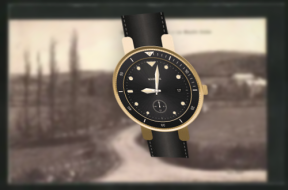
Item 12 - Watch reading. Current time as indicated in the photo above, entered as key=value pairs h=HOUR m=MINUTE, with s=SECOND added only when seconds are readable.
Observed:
h=9 m=2
